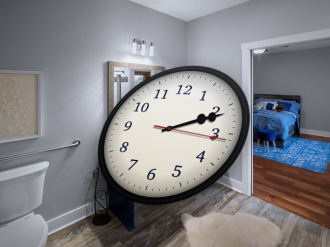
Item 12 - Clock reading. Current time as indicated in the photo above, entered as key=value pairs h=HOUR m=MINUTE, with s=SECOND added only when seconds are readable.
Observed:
h=2 m=11 s=16
